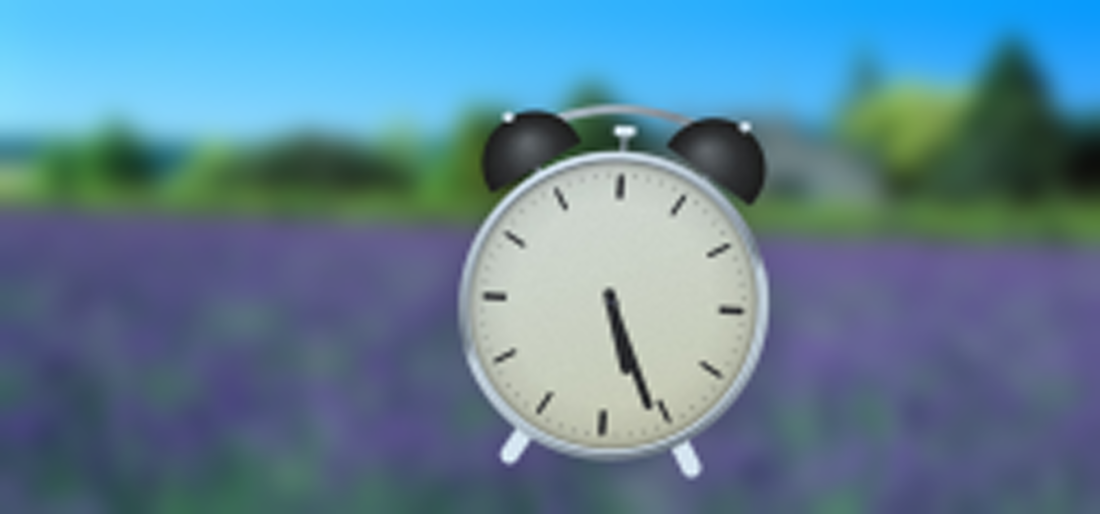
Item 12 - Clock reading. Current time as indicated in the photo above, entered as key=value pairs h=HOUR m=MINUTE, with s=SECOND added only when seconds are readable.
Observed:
h=5 m=26
